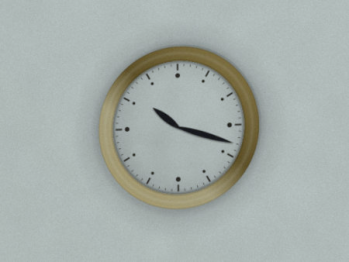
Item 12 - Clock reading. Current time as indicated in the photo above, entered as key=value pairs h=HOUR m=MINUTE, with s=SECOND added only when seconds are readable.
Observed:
h=10 m=18
